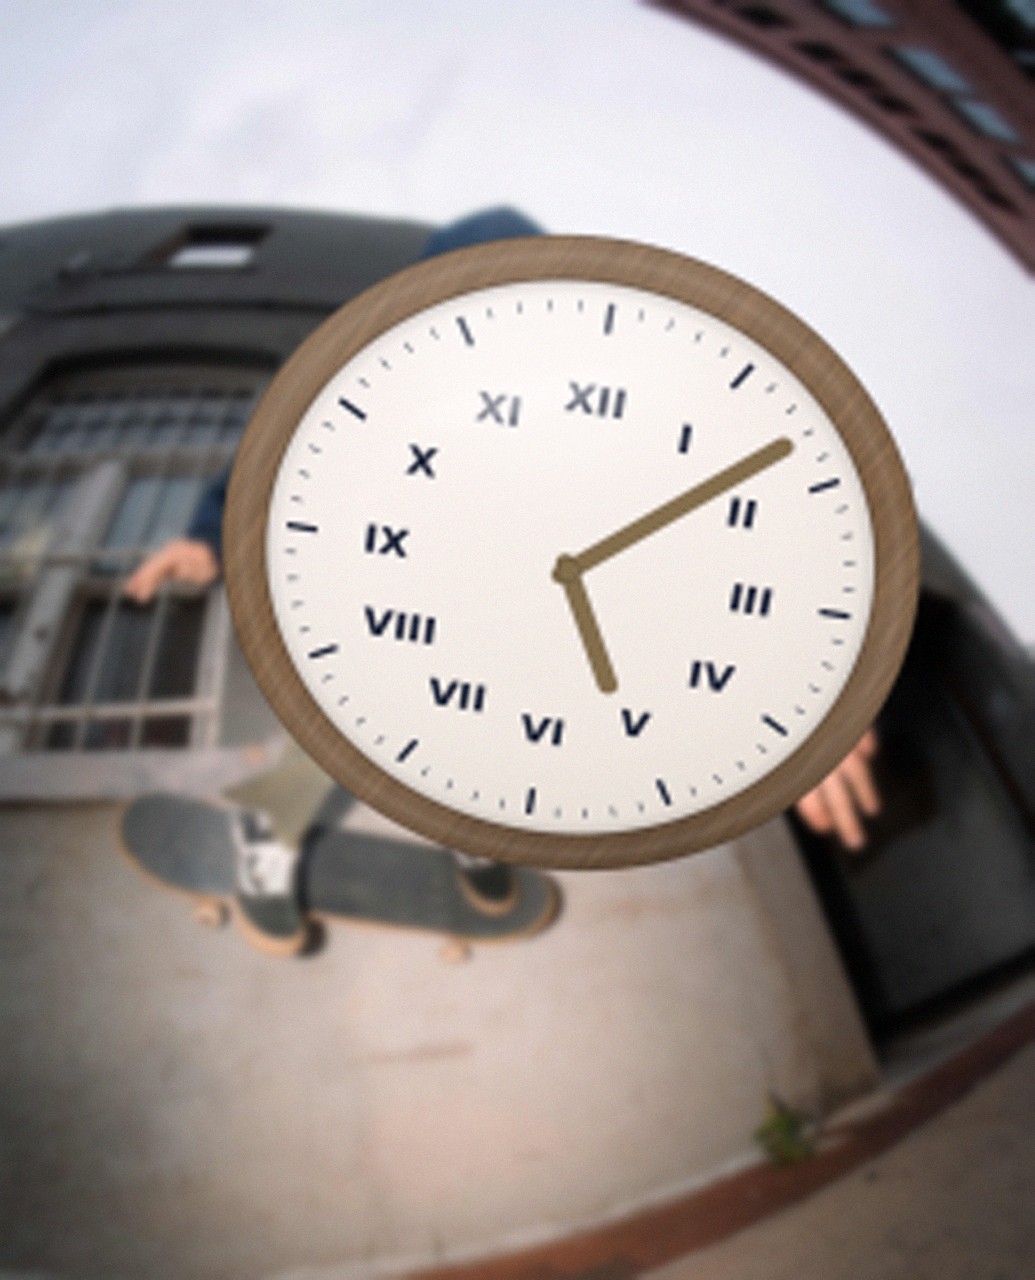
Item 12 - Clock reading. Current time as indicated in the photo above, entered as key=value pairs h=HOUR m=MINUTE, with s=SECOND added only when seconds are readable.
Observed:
h=5 m=8
